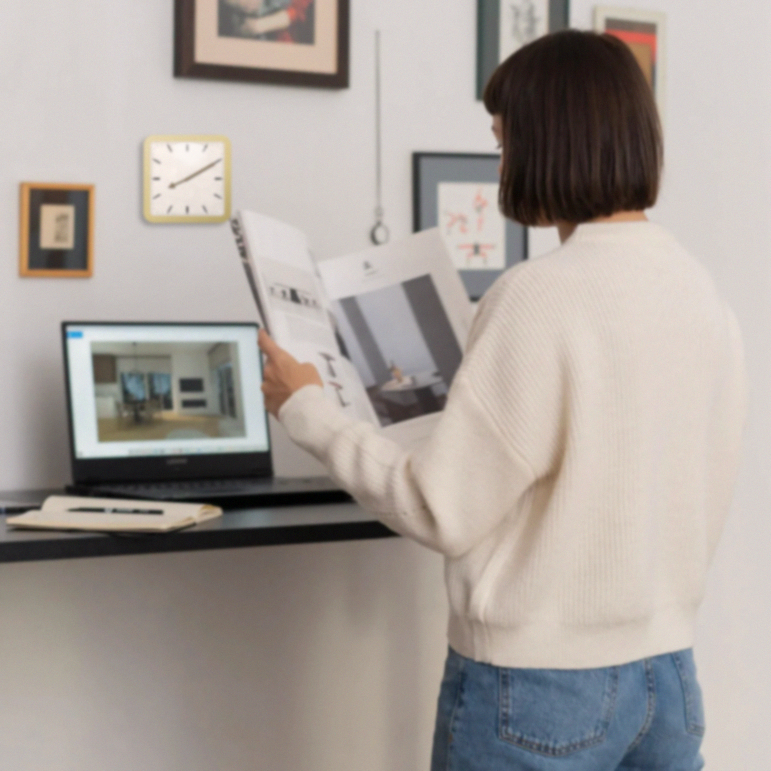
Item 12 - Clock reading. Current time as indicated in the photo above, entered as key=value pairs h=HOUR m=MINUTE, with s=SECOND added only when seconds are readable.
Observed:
h=8 m=10
